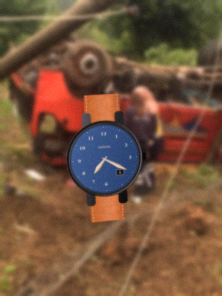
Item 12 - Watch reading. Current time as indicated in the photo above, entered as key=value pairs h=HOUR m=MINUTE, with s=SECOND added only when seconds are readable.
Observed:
h=7 m=20
